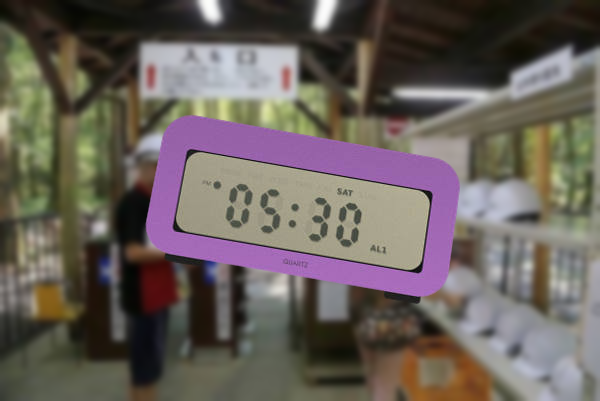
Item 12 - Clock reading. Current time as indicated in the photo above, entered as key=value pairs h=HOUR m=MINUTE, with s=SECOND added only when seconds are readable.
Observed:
h=5 m=30
